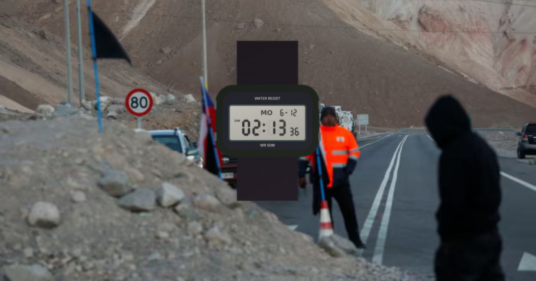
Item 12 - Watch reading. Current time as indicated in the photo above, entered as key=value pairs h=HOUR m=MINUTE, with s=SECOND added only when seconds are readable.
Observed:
h=2 m=13
